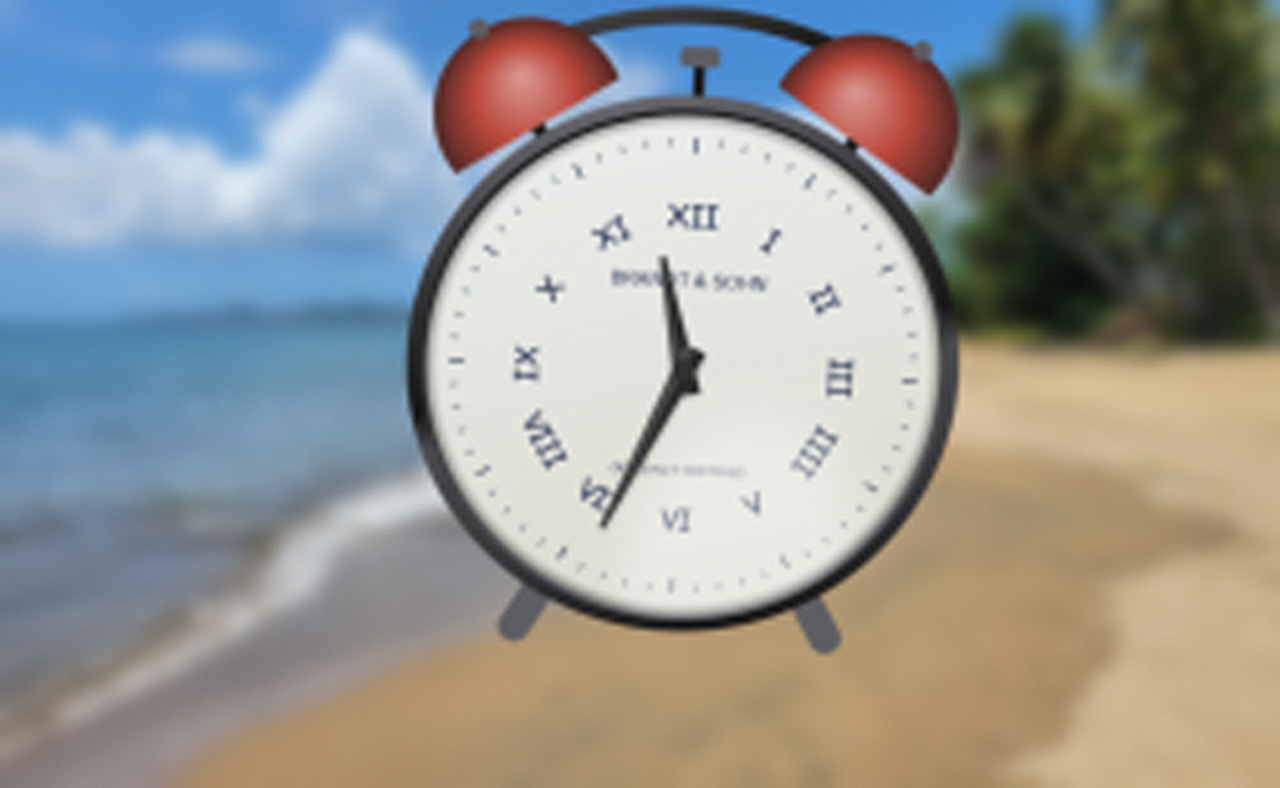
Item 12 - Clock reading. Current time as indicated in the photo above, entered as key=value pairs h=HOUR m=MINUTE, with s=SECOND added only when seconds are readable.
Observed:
h=11 m=34
